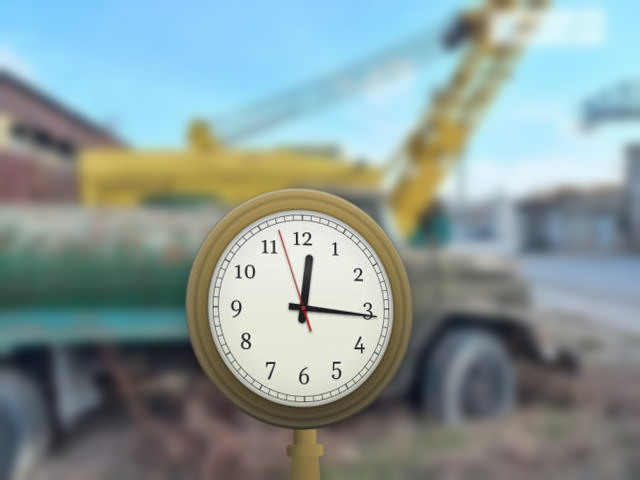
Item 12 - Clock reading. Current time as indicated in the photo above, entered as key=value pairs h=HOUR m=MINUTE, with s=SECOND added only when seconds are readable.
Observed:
h=12 m=15 s=57
